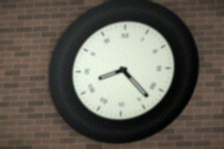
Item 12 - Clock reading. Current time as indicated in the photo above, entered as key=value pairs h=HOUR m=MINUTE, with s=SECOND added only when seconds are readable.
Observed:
h=8 m=23
